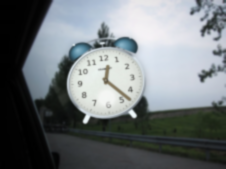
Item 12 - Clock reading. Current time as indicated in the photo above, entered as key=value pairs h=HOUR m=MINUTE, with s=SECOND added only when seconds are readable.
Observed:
h=12 m=23
